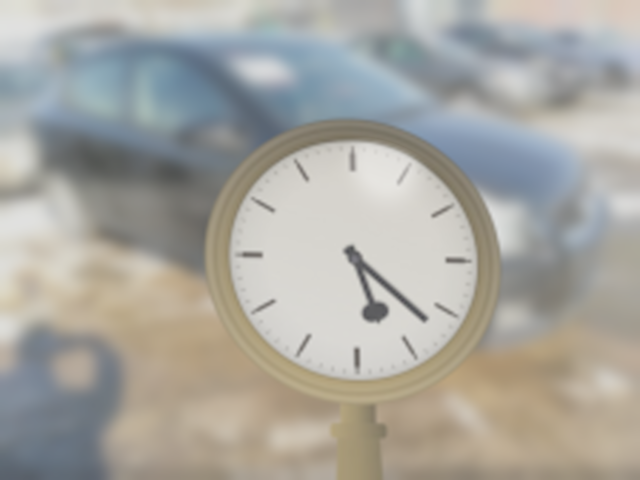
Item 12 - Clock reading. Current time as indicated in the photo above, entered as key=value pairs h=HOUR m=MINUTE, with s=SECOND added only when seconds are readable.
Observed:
h=5 m=22
